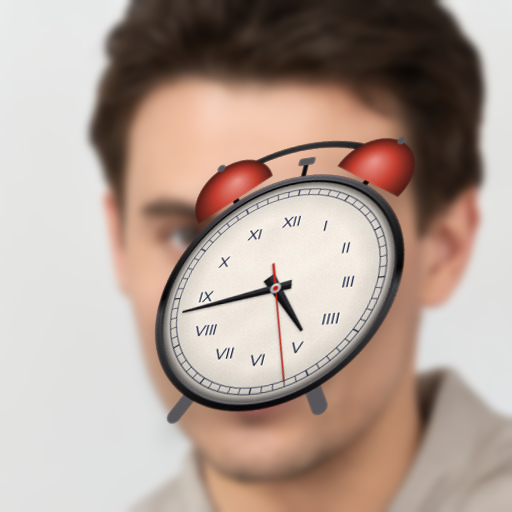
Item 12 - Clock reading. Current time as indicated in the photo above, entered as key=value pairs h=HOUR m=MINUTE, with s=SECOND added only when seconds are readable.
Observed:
h=4 m=43 s=27
